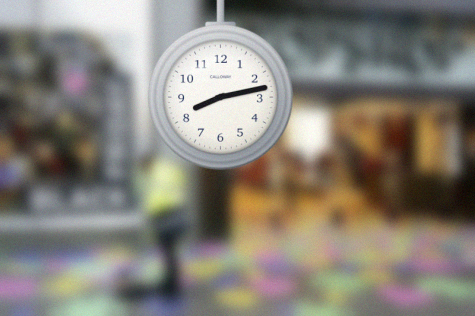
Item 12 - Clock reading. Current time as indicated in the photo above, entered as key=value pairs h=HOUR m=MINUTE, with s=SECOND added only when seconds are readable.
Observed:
h=8 m=13
